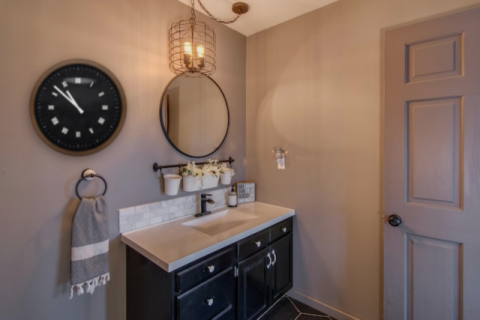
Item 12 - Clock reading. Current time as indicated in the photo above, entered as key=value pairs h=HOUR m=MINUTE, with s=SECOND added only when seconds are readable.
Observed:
h=10 m=52
